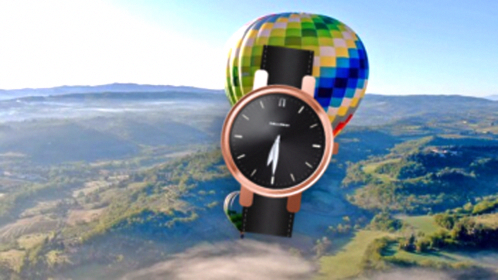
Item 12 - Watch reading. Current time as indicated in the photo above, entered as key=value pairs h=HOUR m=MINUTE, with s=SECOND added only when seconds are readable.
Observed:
h=6 m=30
